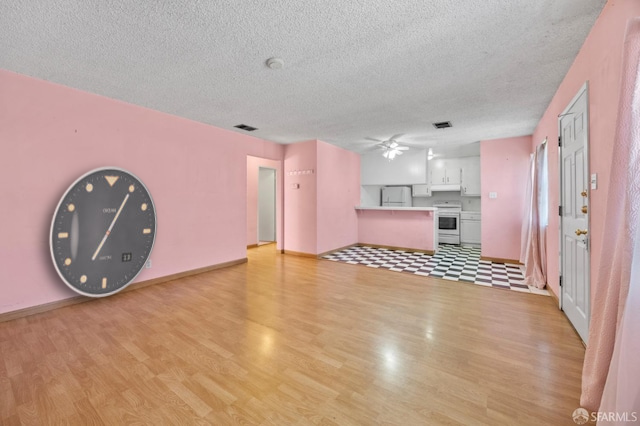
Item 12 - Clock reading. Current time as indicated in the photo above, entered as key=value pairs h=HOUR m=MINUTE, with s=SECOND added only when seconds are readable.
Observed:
h=7 m=5
